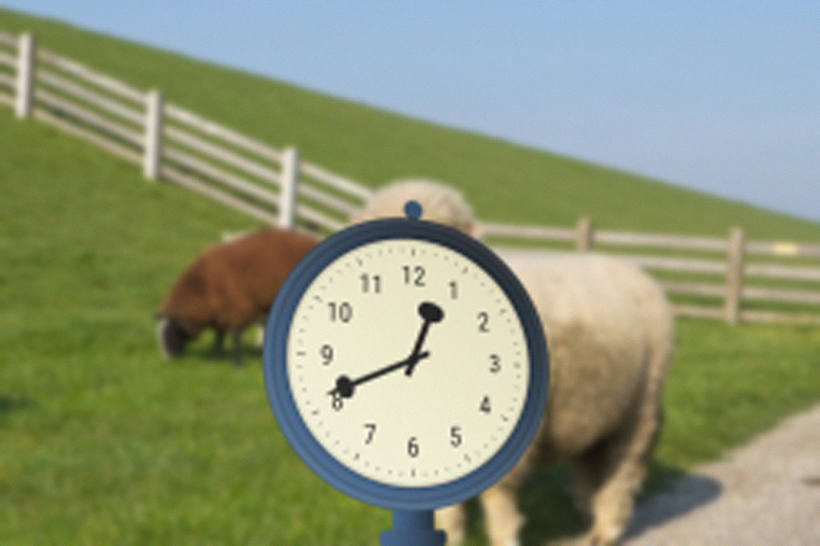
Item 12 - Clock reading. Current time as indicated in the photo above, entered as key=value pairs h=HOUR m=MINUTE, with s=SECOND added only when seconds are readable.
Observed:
h=12 m=41
